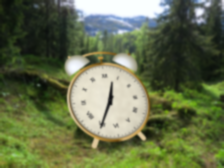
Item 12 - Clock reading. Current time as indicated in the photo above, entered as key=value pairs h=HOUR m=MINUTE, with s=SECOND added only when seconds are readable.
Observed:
h=12 m=35
